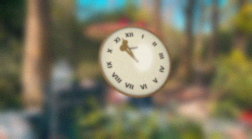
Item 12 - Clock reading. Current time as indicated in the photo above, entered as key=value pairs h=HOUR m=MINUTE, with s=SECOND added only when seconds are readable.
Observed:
h=10 m=57
